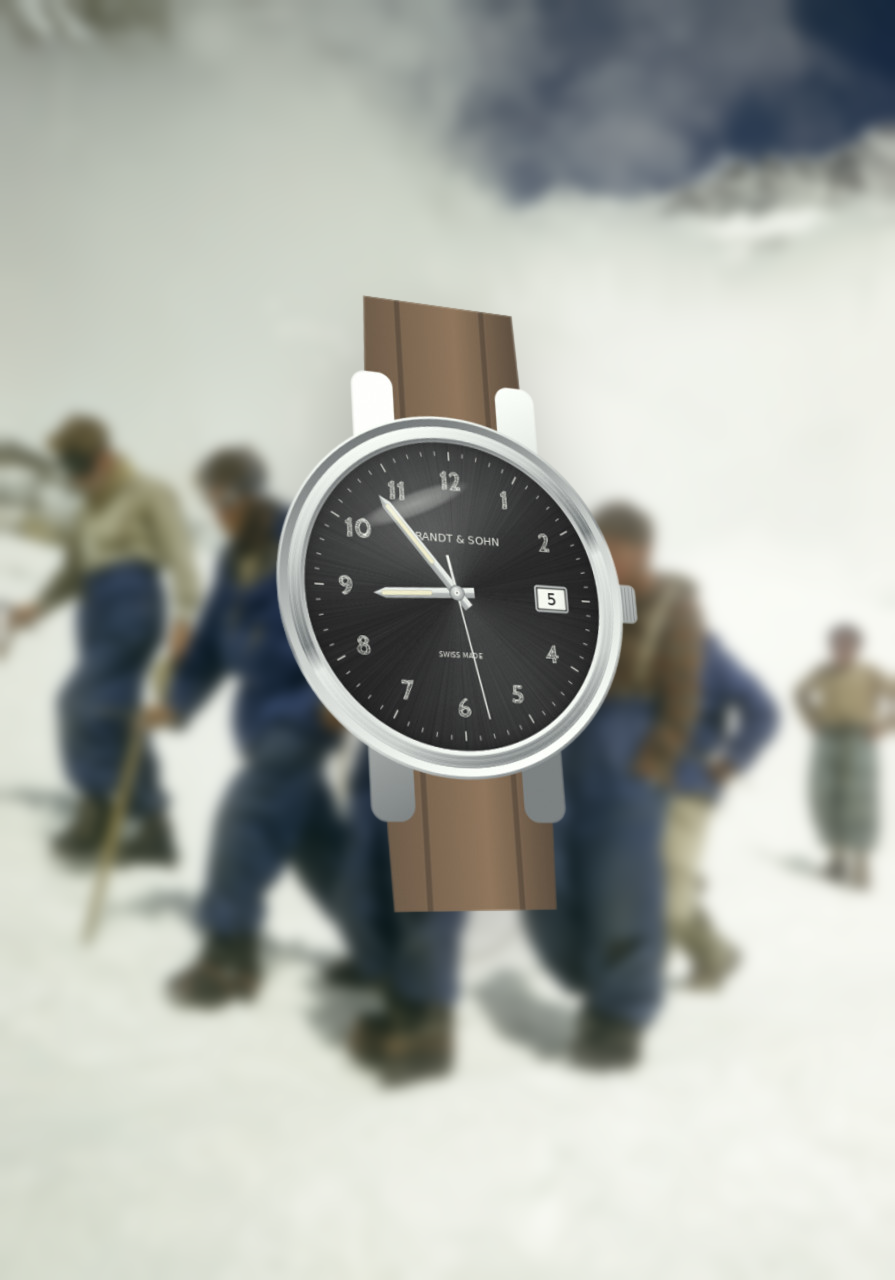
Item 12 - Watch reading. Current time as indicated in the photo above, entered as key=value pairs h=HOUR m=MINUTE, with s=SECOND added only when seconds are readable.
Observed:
h=8 m=53 s=28
